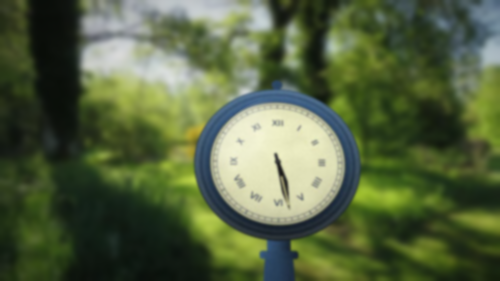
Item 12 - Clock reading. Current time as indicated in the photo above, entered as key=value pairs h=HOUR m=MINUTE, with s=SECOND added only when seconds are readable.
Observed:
h=5 m=28
